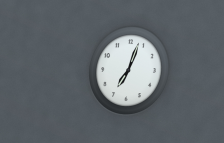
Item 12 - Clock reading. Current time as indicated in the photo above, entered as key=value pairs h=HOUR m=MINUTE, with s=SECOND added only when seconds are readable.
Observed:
h=7 m=3
